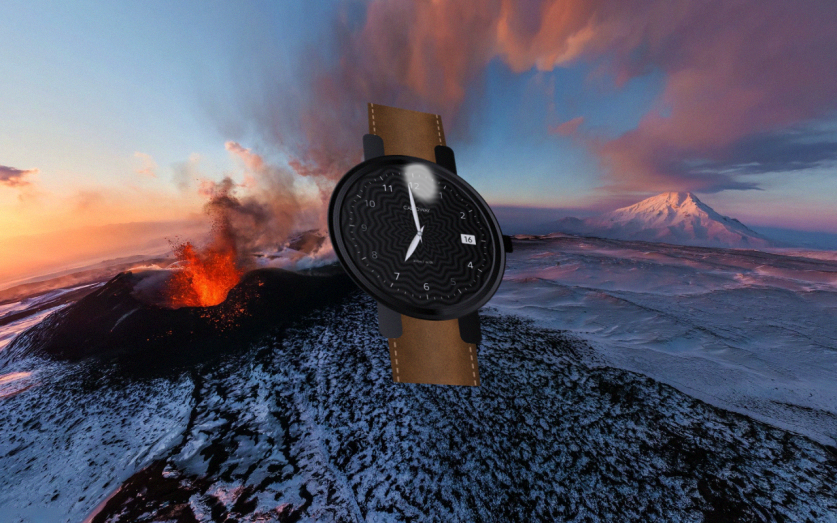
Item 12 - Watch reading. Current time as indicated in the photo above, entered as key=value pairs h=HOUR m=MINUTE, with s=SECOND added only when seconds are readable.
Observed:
h=6 m=59
